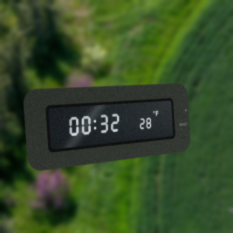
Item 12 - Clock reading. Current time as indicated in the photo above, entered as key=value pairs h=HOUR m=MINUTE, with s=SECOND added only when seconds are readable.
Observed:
h=0 m=32
